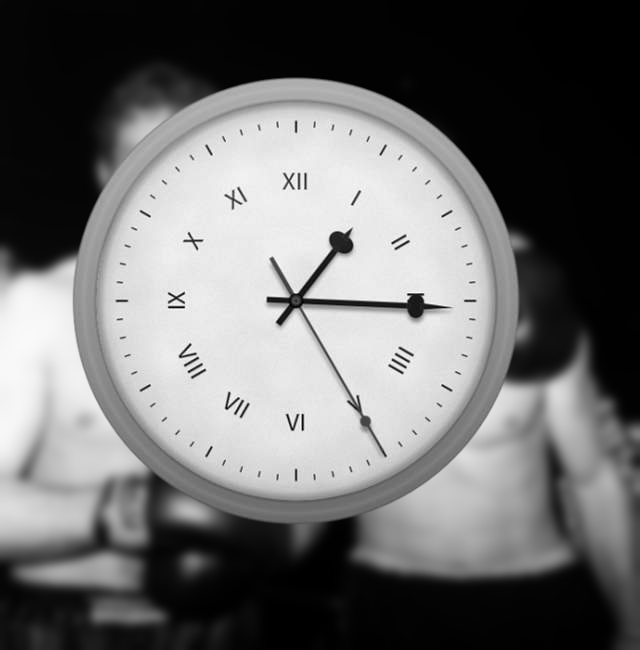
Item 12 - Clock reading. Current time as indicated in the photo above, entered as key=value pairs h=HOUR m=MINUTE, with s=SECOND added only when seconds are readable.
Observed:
h=1 m=15 s=25
